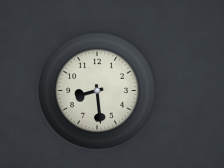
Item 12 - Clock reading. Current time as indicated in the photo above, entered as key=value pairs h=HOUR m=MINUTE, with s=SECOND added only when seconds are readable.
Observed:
h=8 m=29
